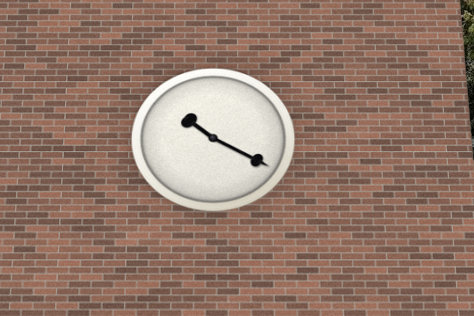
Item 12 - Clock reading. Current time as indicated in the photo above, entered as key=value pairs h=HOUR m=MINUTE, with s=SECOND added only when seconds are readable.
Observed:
h=10 m=20
